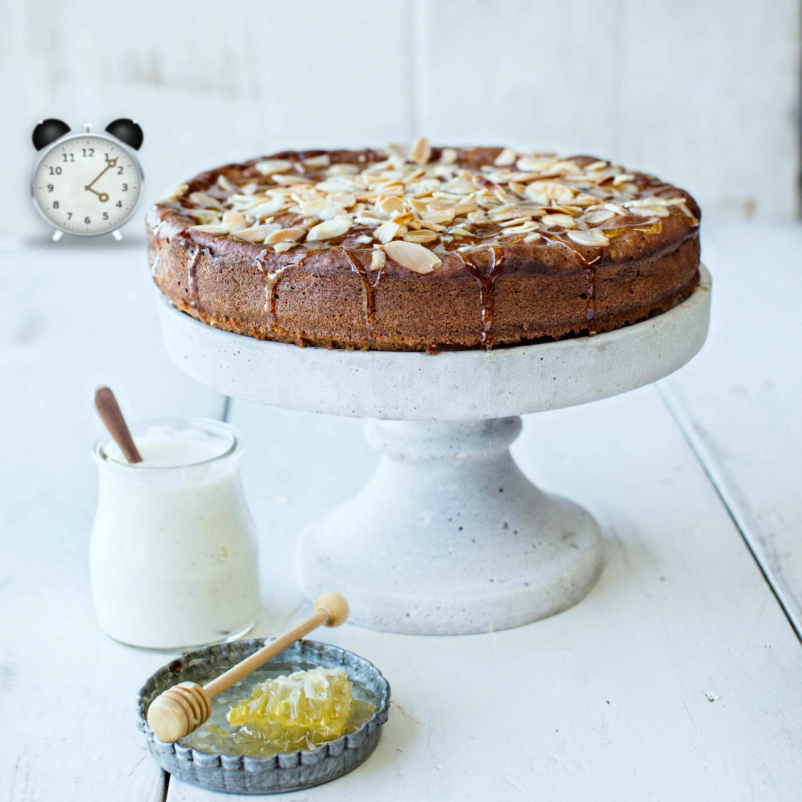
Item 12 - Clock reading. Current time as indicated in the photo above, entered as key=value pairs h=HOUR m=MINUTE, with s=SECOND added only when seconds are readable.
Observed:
h=4 m=7
